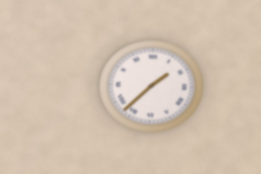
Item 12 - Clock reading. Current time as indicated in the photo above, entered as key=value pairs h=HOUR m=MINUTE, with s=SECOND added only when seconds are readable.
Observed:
h=1 m=37
